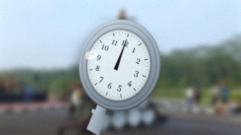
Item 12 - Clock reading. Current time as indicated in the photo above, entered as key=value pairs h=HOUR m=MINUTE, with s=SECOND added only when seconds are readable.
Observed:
h=12 m=0
